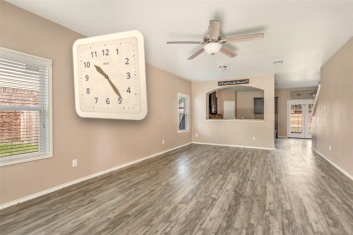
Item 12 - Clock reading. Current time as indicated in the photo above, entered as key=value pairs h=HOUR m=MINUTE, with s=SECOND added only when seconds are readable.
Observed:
h=10 m=24
